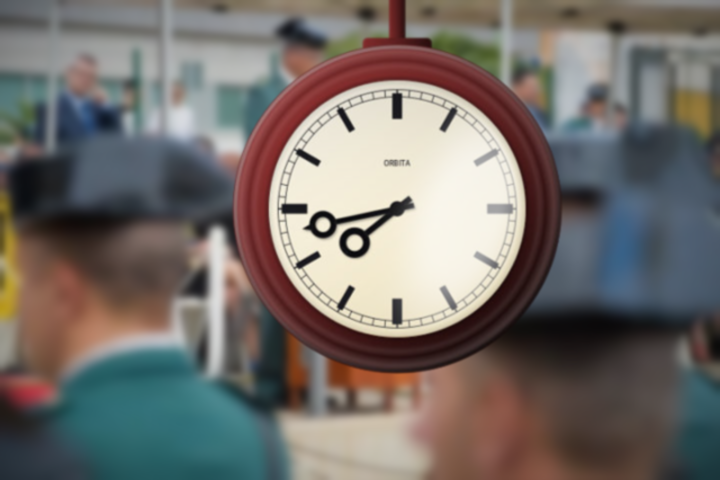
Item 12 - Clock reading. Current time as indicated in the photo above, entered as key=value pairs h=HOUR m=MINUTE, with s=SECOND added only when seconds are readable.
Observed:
h=7 m=43
